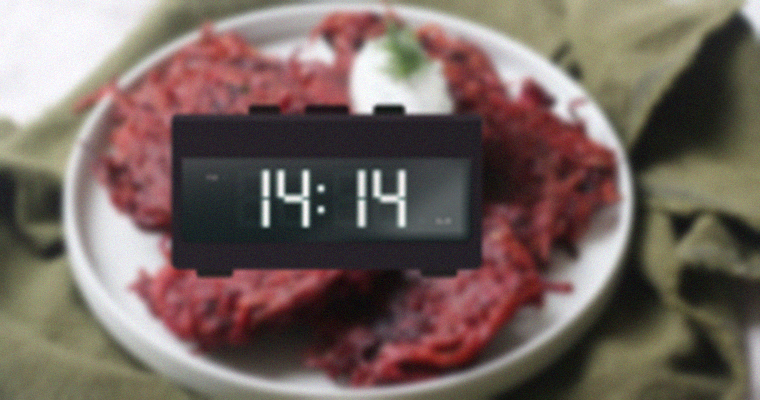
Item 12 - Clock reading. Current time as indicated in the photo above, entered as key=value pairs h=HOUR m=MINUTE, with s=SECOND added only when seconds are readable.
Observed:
h=14 m=14
